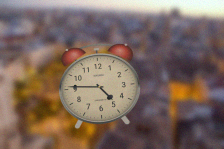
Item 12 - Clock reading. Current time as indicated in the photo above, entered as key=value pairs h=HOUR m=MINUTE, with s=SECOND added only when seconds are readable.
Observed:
h=4 m=46
